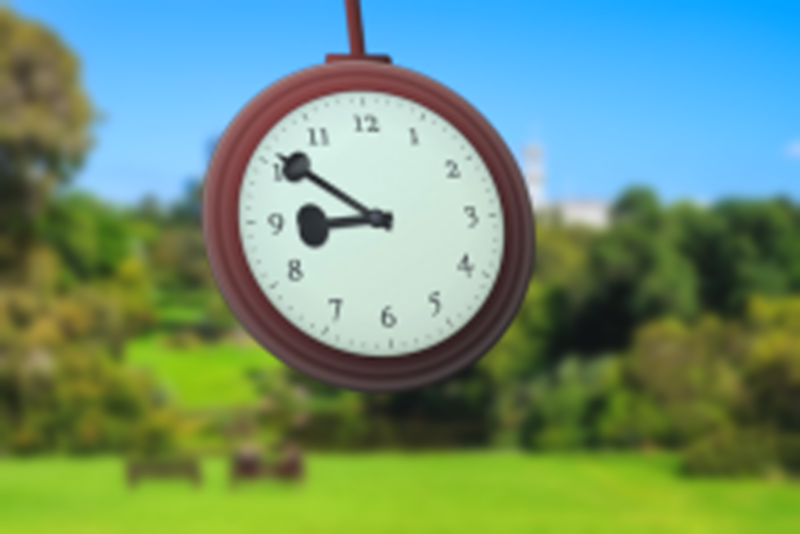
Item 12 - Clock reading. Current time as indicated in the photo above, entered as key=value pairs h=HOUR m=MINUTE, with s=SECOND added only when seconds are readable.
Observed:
h=8 m=51
